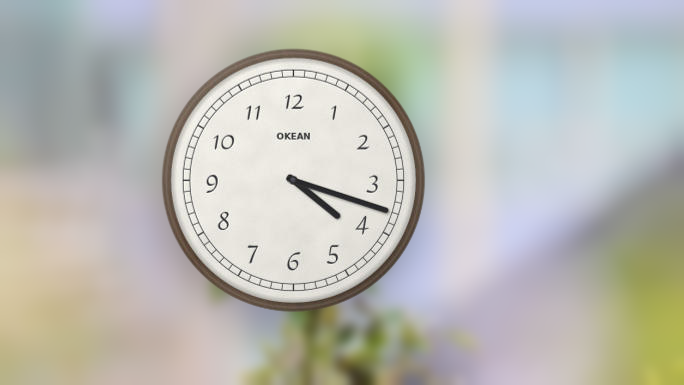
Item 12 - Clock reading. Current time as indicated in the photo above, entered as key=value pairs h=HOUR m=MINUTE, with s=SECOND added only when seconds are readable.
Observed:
h=4 m=18
